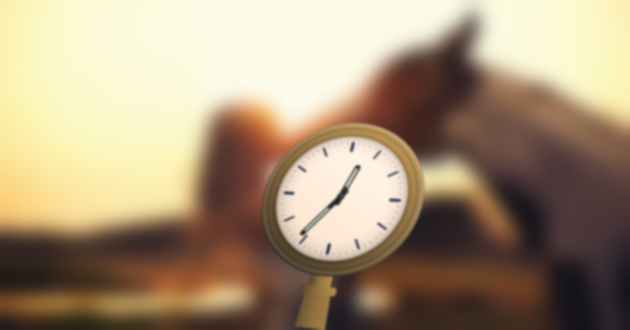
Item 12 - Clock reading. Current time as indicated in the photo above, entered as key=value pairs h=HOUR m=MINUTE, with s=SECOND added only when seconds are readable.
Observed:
h=12 m=36
